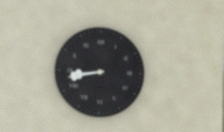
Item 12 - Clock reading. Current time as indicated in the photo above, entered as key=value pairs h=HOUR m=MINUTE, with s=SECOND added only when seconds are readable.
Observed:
h=8 m=43
